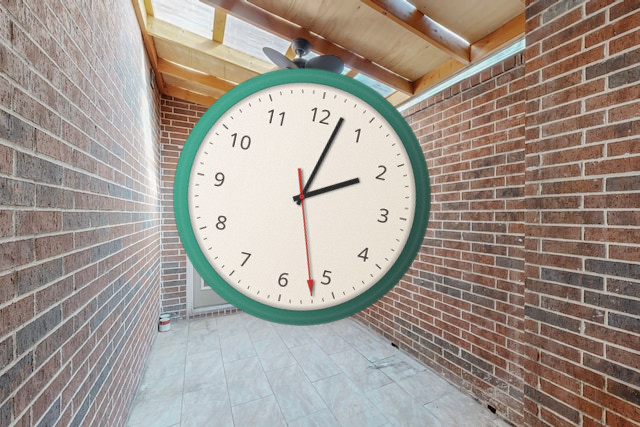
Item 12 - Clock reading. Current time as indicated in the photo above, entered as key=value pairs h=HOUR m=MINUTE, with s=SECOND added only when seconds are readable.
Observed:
h=2 m=2 s=27
